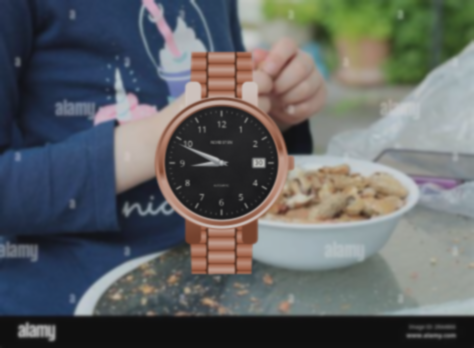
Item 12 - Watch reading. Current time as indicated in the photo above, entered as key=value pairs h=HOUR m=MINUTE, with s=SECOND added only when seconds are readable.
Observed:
h=8 m=49
